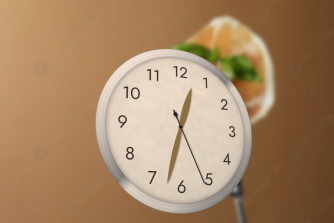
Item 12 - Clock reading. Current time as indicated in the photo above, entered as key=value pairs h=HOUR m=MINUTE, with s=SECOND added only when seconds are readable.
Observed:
h=12 m=32 s=26
